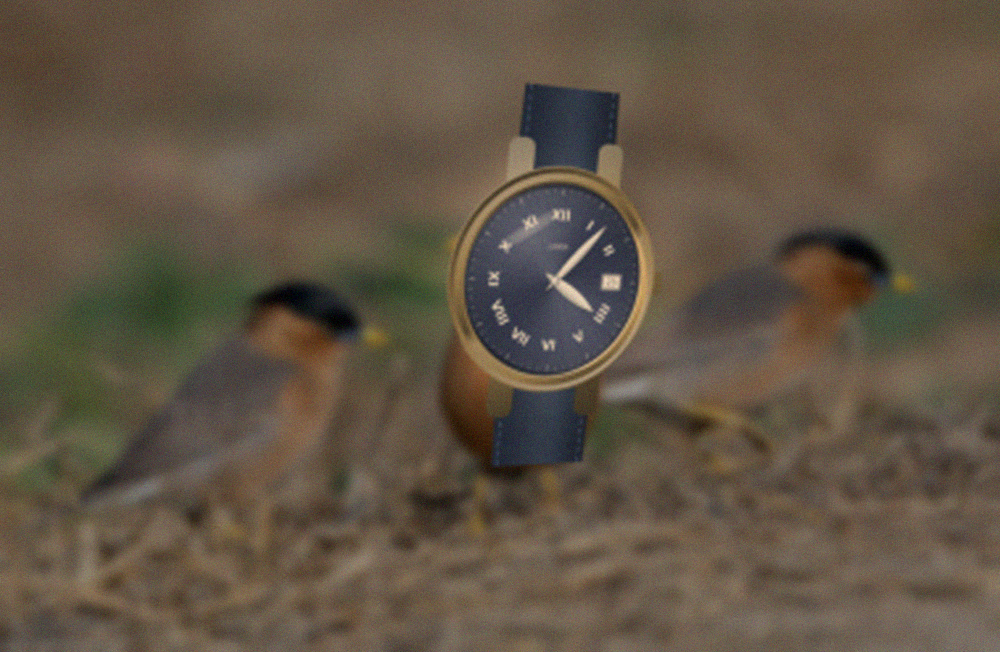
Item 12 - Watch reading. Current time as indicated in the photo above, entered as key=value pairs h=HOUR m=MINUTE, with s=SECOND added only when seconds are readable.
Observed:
h=4 m=7
